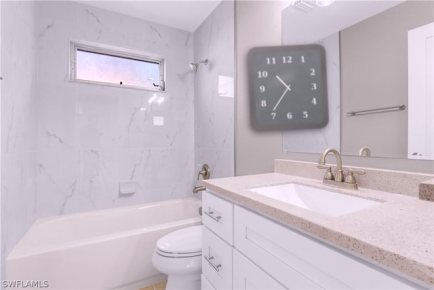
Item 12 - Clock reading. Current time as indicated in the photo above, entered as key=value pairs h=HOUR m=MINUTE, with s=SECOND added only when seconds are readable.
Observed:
h=10 m=36
